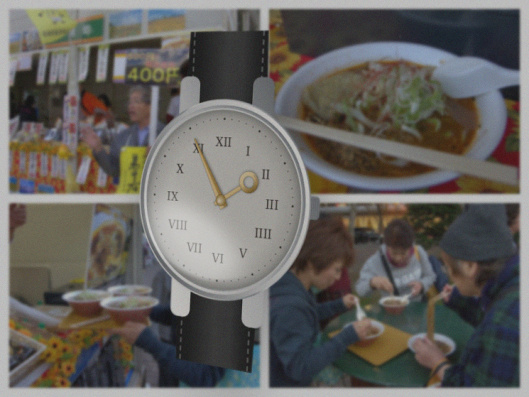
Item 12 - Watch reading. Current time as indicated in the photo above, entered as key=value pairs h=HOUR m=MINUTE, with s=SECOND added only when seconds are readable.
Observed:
h=1 m=55
